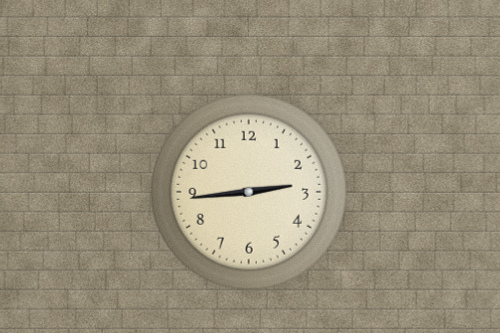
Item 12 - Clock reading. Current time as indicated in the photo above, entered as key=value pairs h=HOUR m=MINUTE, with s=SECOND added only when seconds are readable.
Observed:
h=2 m=44
